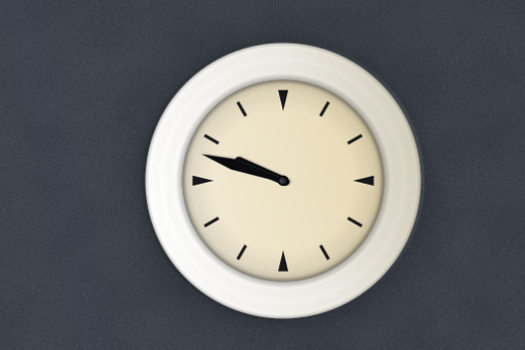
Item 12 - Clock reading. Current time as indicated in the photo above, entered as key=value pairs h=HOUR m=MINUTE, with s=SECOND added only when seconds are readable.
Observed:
h=9 m=48
